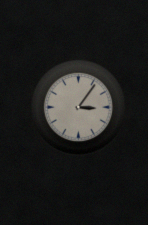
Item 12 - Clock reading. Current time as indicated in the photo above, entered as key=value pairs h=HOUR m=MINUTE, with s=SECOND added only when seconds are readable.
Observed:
h=3 m=6
